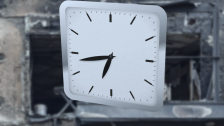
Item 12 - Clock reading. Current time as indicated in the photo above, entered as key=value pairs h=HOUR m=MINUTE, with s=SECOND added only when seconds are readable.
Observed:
h=6 m=43
